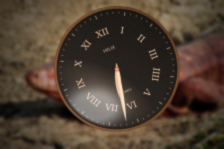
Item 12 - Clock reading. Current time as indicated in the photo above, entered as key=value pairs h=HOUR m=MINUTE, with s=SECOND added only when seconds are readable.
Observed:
h=6 m=32
